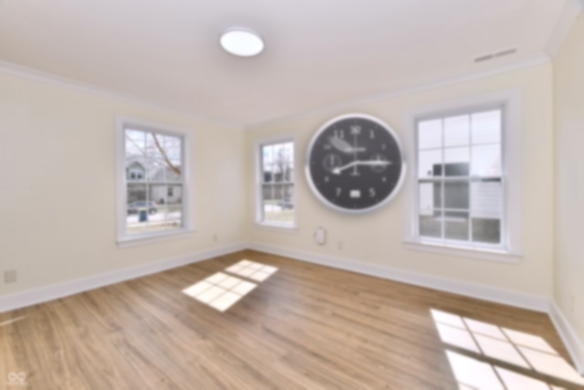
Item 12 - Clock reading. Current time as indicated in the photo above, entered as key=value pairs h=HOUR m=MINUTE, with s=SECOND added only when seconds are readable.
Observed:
h=8 m=15
